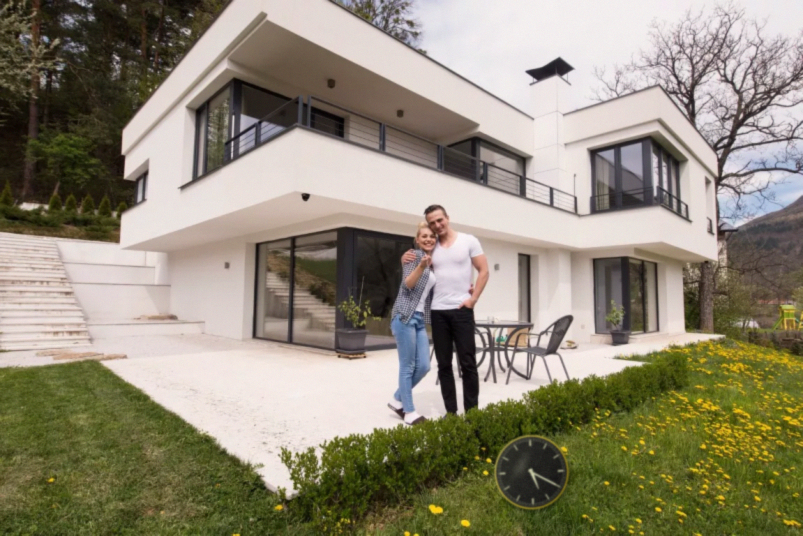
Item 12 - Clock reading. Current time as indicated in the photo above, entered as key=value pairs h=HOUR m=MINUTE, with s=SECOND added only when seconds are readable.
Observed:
h=5 m=20
